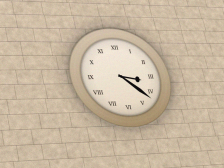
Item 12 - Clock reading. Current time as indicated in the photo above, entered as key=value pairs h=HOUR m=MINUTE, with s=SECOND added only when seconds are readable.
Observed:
h=3 m=22
